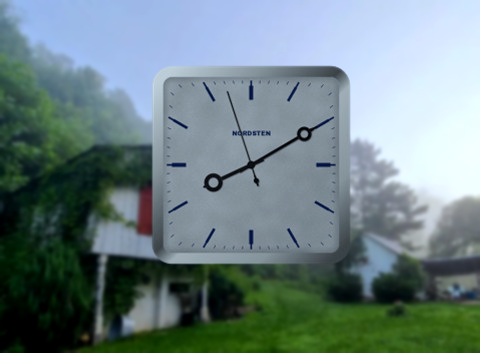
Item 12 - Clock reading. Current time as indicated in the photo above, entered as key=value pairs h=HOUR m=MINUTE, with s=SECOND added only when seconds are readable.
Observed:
h=8 m=9 s=57
